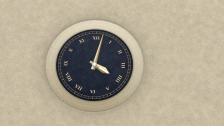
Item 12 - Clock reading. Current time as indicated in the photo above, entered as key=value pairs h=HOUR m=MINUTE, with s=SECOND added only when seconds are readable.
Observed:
h=4 m=2
